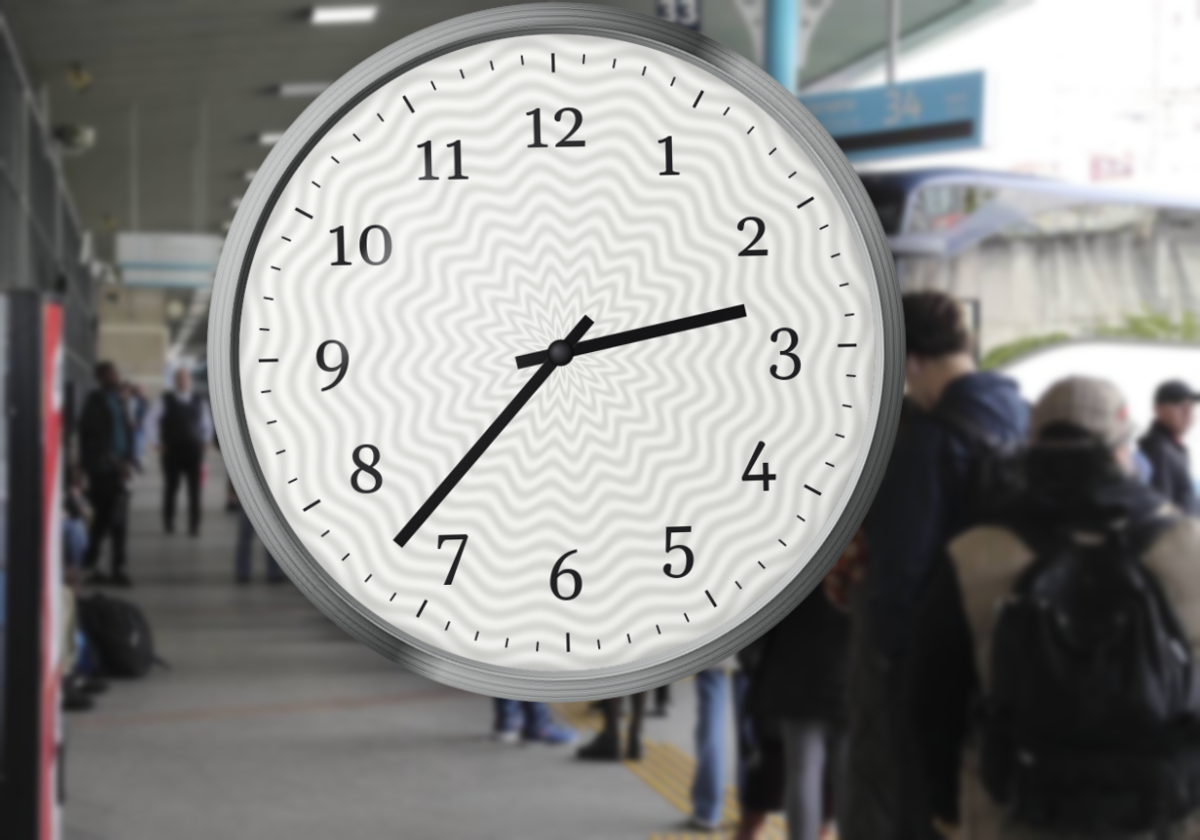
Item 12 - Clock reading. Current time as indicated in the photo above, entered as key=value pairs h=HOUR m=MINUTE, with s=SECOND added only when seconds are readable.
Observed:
h=2 m=37
